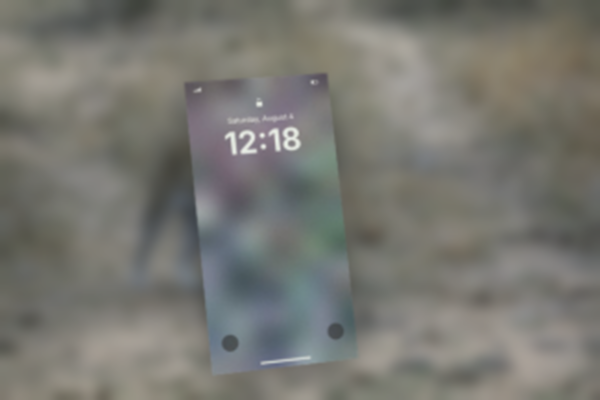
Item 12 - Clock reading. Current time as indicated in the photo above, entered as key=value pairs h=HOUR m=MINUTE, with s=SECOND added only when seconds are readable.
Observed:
h=12 m=18
